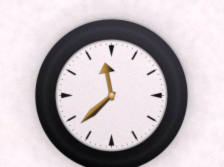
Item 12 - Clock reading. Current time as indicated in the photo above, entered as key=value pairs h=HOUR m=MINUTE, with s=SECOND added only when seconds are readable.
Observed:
h=11 m=38
